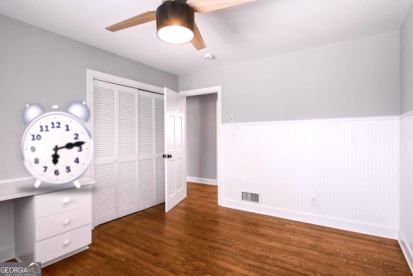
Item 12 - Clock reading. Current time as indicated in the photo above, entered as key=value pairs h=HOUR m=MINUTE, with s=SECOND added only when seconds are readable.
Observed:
h=6 m=13
